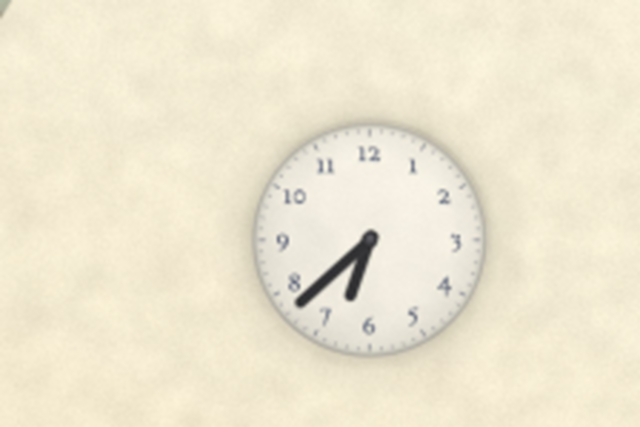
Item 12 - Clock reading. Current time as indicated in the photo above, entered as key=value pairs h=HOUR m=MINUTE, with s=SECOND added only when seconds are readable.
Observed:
h=6 m=38
